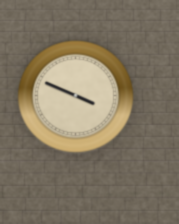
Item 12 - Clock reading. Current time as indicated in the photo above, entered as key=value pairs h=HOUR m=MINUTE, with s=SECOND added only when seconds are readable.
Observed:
h=3 m=49
